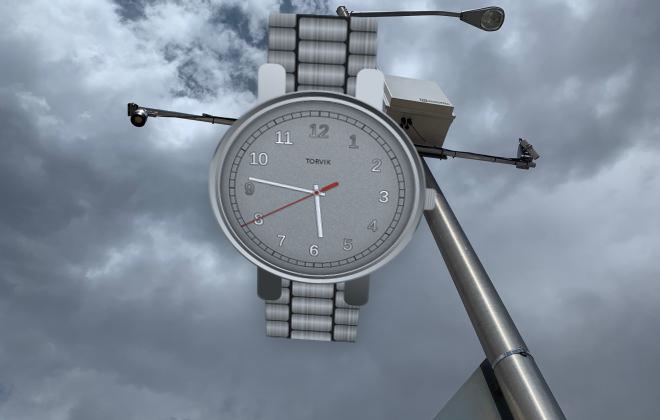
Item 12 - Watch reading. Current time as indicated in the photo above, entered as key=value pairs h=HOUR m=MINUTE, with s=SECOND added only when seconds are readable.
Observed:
h=5 m=46 s=40
